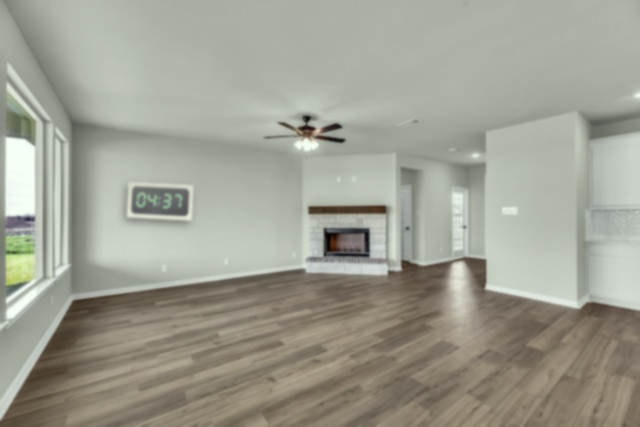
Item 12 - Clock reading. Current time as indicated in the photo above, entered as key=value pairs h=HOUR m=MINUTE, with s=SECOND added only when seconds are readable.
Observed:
h=4 m=37
